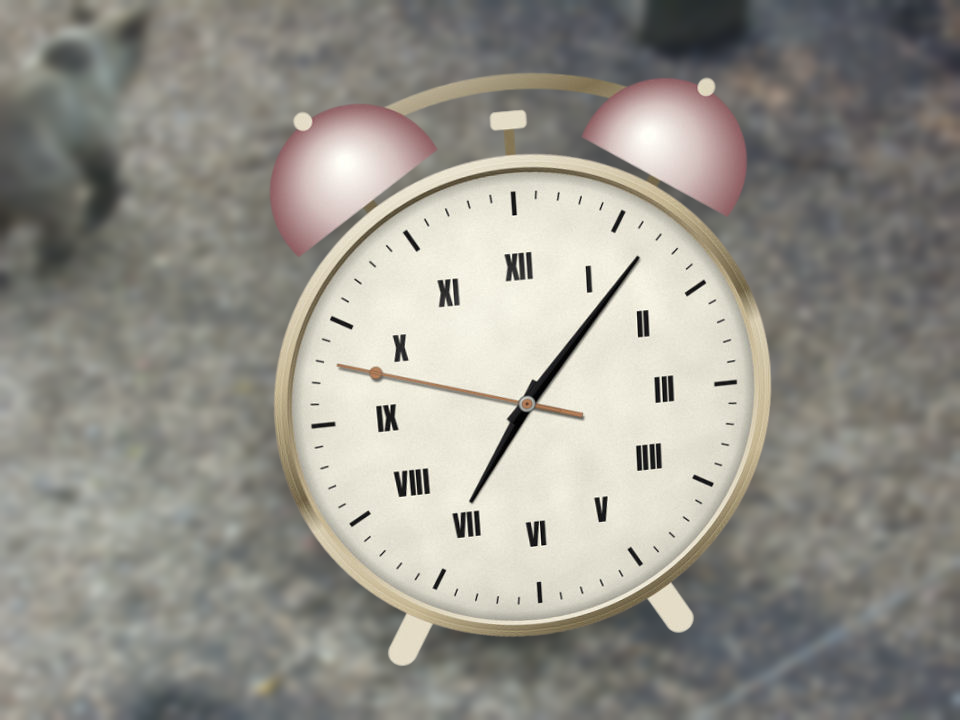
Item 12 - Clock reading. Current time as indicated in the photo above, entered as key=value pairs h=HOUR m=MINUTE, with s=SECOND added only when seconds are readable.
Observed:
h=7 m=6 s=48
